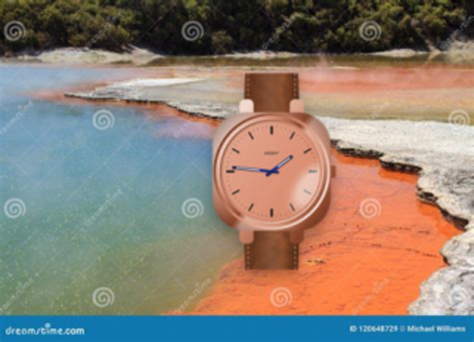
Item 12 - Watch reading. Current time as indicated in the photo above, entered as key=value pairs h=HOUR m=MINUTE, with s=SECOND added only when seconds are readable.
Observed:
h=1 m=46
